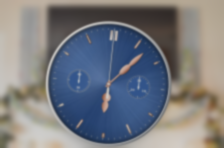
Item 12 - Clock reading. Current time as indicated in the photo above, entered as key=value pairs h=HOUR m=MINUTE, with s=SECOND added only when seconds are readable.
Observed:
h=6 m=7
